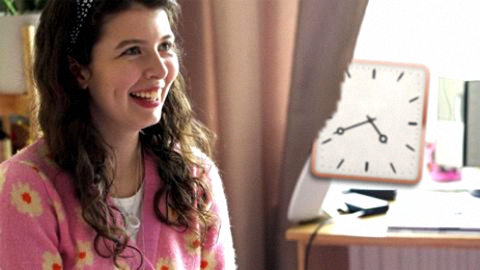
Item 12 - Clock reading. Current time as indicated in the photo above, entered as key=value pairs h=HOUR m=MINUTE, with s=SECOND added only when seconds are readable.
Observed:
h=4 m=41
